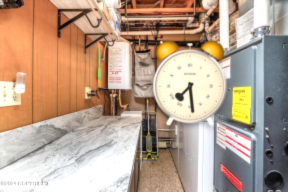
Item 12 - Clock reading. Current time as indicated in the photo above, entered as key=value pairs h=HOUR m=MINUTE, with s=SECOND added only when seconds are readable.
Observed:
h=7 m=29
